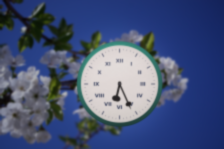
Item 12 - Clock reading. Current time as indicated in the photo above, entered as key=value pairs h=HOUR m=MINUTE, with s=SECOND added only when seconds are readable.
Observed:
h=6 m=26
